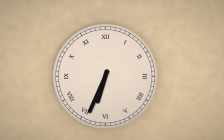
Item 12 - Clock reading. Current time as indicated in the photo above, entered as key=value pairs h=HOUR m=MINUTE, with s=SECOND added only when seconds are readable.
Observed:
h=6 m=34
